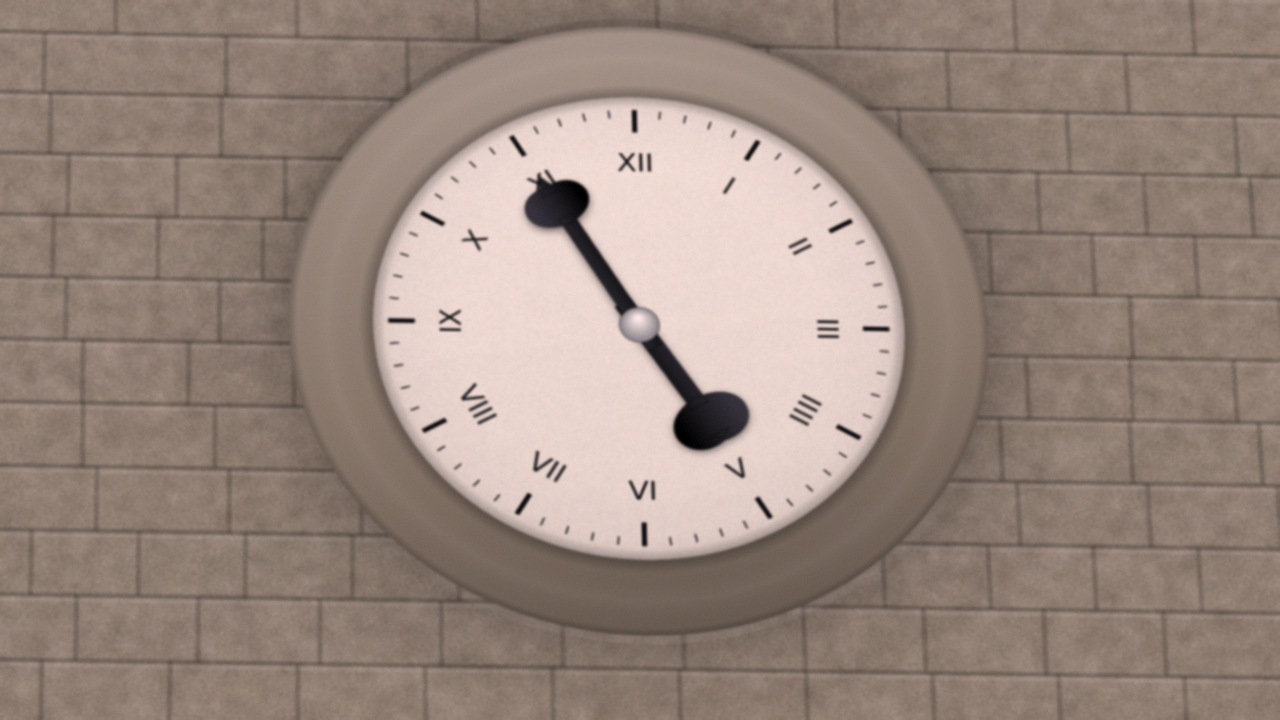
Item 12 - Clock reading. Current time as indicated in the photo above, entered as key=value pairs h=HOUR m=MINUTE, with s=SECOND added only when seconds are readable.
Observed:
h=4 m=55
